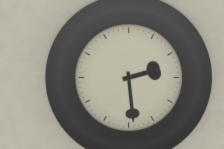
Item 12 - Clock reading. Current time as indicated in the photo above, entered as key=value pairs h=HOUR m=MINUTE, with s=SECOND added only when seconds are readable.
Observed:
h=2 m=29
